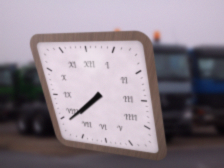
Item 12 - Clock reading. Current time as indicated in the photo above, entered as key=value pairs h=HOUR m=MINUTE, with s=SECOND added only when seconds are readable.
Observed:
h=7 m=39
